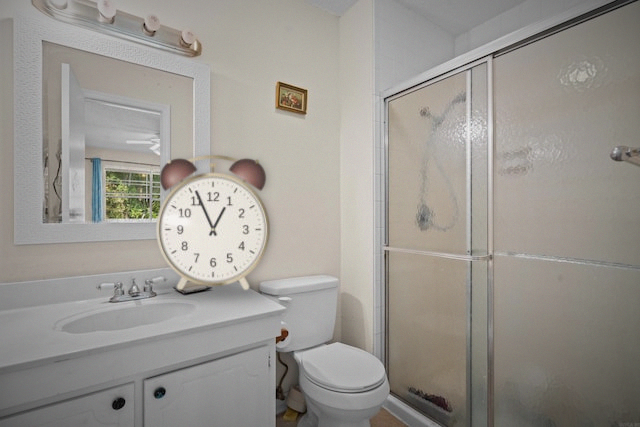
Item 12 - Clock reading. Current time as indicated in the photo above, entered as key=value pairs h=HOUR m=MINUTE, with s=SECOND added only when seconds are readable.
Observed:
h=12 m=56
